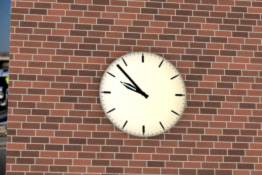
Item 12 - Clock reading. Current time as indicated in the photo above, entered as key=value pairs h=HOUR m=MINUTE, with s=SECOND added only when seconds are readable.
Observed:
h=9 m=53
